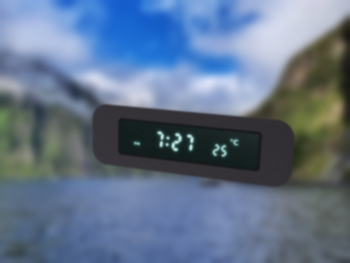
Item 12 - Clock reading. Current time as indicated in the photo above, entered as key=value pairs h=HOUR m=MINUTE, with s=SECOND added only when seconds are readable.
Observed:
h=7 m=27
